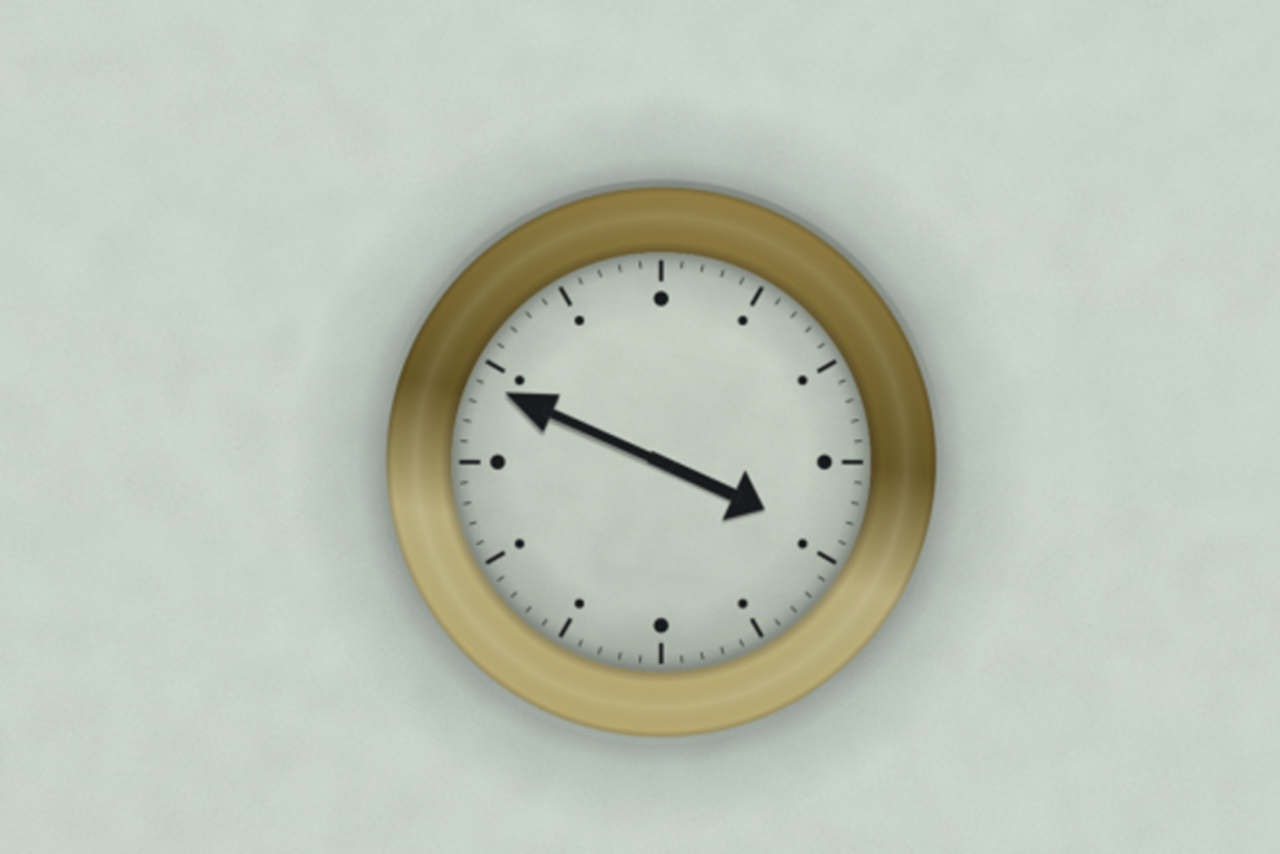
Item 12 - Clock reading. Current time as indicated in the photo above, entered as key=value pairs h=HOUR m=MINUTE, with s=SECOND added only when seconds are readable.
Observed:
h=3 m=49
